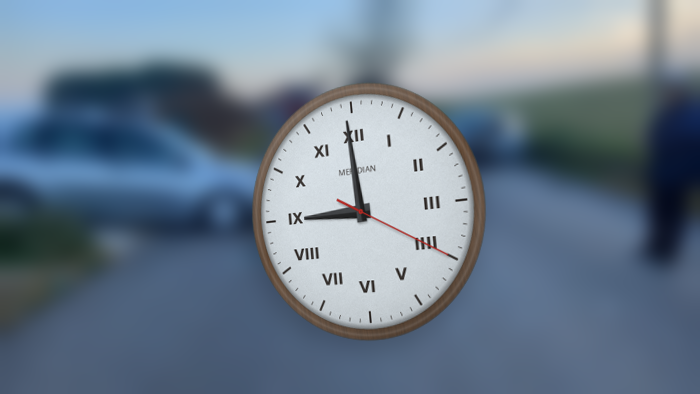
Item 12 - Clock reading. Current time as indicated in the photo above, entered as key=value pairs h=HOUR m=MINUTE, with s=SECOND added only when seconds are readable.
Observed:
h=8 m=59 s=20
